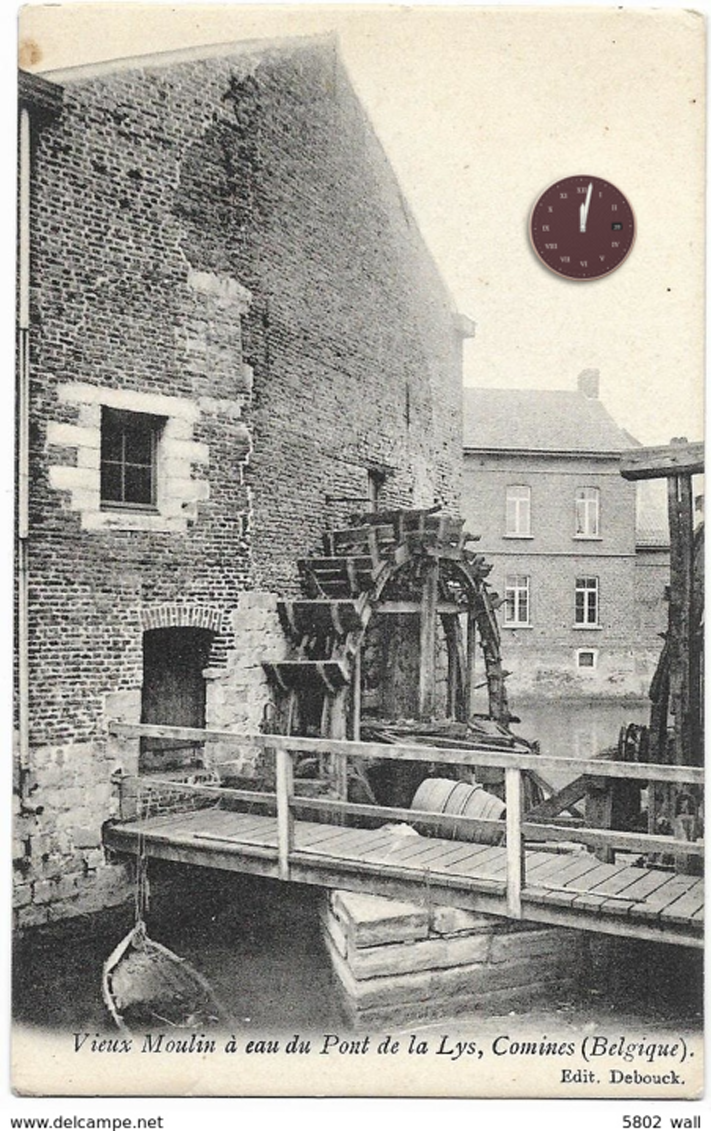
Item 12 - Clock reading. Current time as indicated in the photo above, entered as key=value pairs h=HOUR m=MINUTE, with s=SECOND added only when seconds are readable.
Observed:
h=12 m=2
